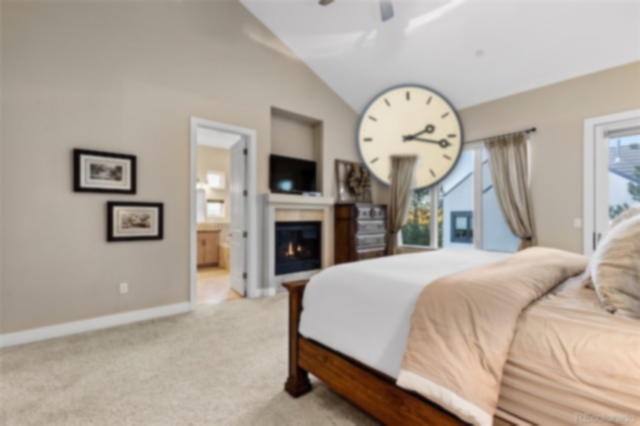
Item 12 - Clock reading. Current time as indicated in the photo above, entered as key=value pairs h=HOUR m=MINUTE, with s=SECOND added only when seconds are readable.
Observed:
h=2 m=17
